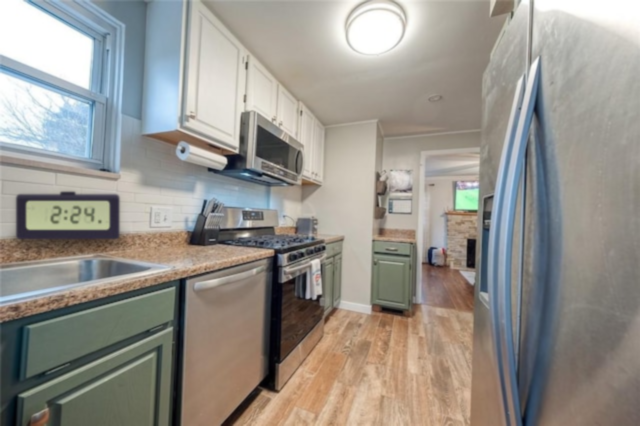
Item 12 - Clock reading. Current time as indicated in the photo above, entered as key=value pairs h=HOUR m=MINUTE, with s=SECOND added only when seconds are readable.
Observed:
h=2 m=24
